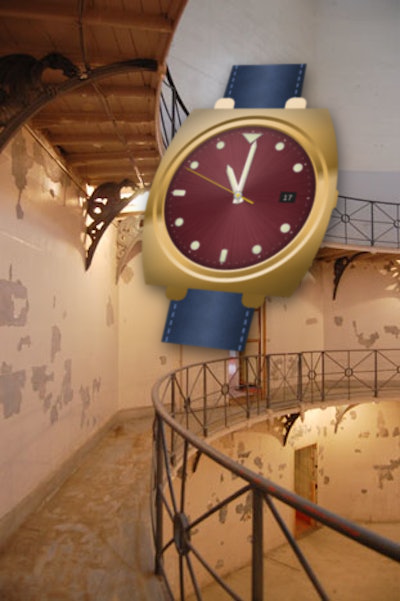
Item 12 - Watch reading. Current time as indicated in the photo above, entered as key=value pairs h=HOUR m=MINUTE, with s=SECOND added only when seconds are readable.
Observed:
h=11 m=0 s=49
